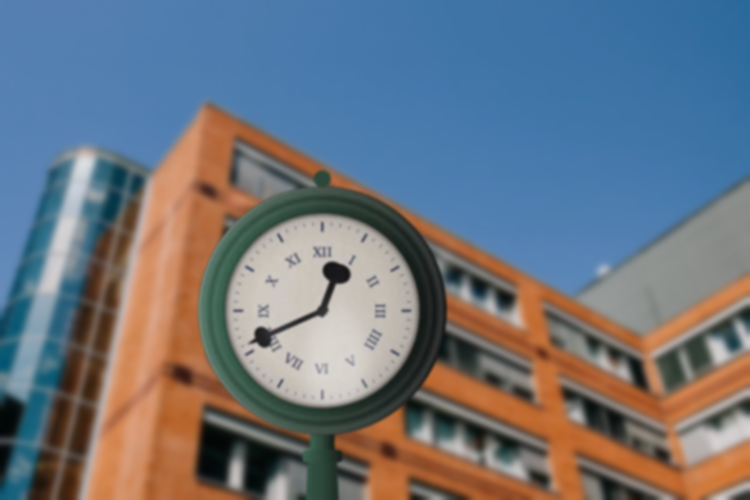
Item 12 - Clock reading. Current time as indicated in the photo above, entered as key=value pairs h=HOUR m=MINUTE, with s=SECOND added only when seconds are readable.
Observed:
h=12 m=41
